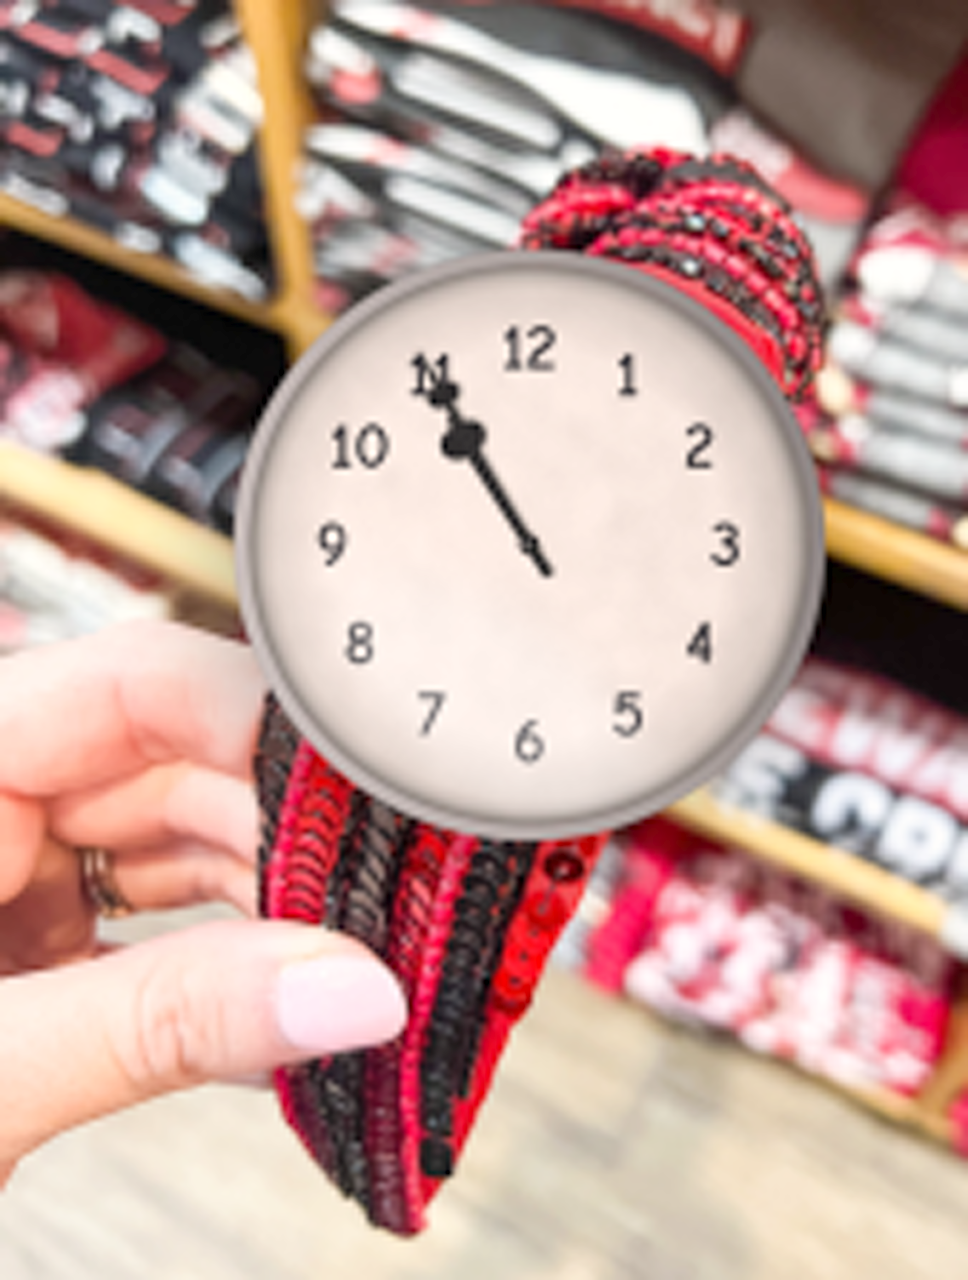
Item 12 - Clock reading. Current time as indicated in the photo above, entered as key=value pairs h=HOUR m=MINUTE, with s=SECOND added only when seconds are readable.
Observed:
h=10 m=55
